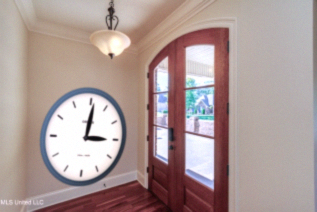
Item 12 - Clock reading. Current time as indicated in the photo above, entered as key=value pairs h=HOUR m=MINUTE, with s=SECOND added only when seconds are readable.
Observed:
h=3 m=1
